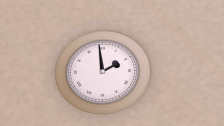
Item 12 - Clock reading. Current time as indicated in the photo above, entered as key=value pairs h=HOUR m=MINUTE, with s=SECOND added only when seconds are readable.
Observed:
h=1 m=59
